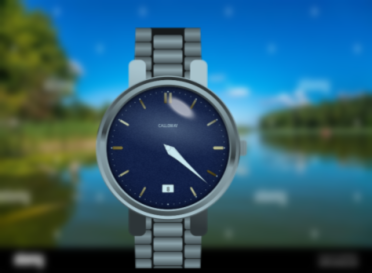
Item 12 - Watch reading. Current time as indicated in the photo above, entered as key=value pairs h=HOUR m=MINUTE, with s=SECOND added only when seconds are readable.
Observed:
h=4 m=22
